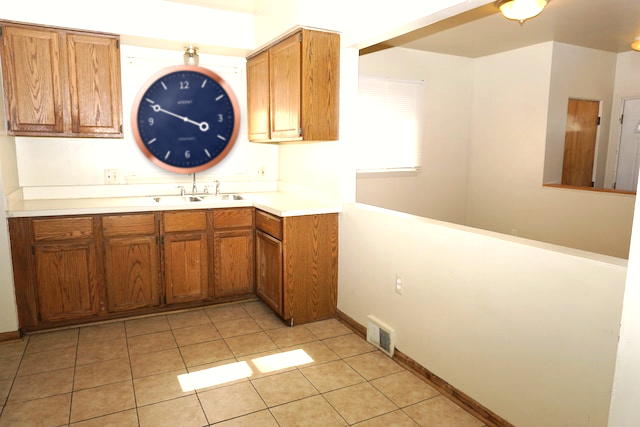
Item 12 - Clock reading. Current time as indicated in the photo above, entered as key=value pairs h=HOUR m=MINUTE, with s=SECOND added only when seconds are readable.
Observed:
h=3 m=49
